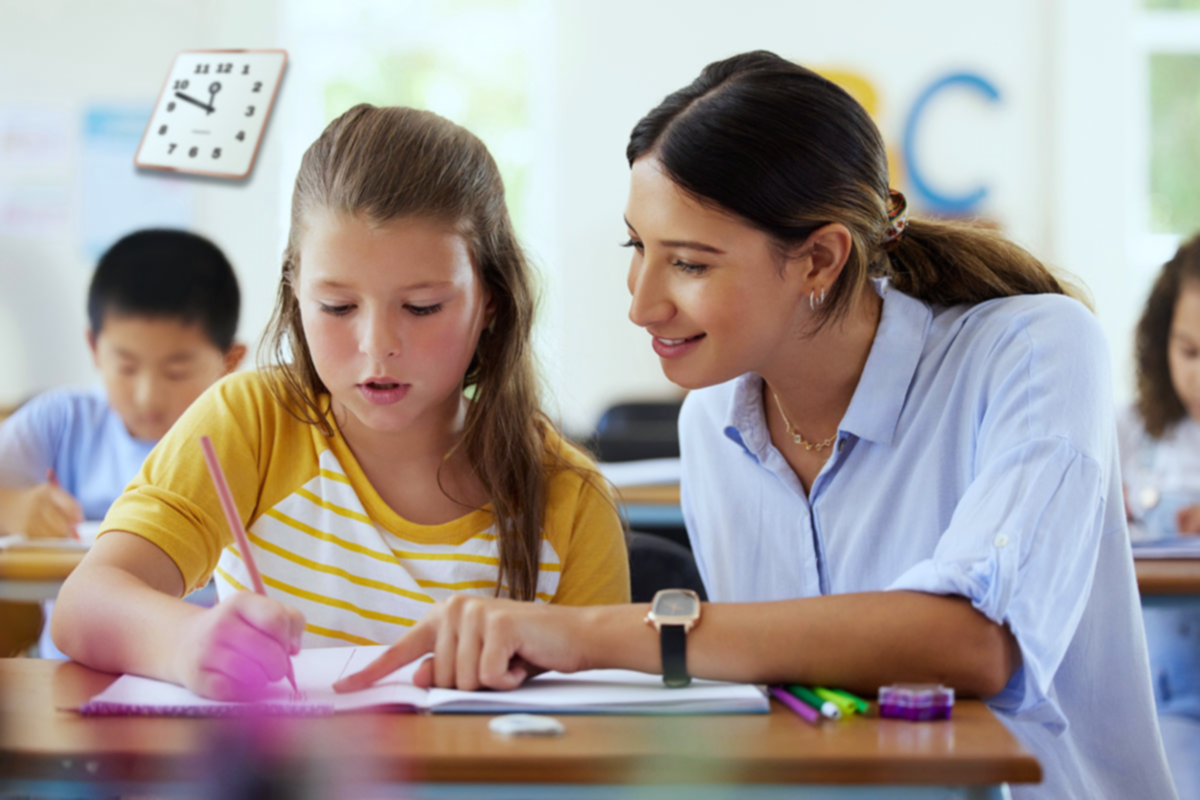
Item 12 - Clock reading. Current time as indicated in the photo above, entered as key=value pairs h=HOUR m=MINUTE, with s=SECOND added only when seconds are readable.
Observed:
h=11 m=48
